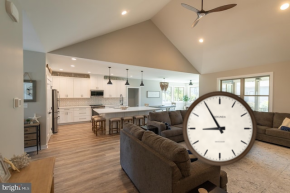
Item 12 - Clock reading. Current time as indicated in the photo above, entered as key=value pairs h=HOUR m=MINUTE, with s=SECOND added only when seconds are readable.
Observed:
h=8 m=55
